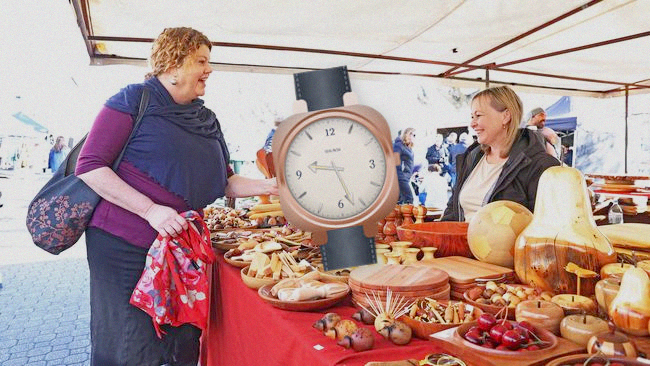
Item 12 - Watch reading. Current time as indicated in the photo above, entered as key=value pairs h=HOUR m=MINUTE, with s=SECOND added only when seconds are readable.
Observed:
h=9 m=27
